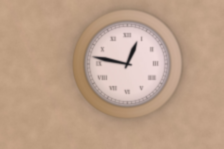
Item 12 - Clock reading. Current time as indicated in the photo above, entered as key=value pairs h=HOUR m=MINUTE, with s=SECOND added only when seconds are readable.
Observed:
h=12 m=47
